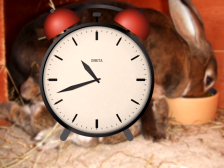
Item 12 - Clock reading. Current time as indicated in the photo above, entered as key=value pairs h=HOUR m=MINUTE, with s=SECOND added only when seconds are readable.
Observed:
h=10 m=42
